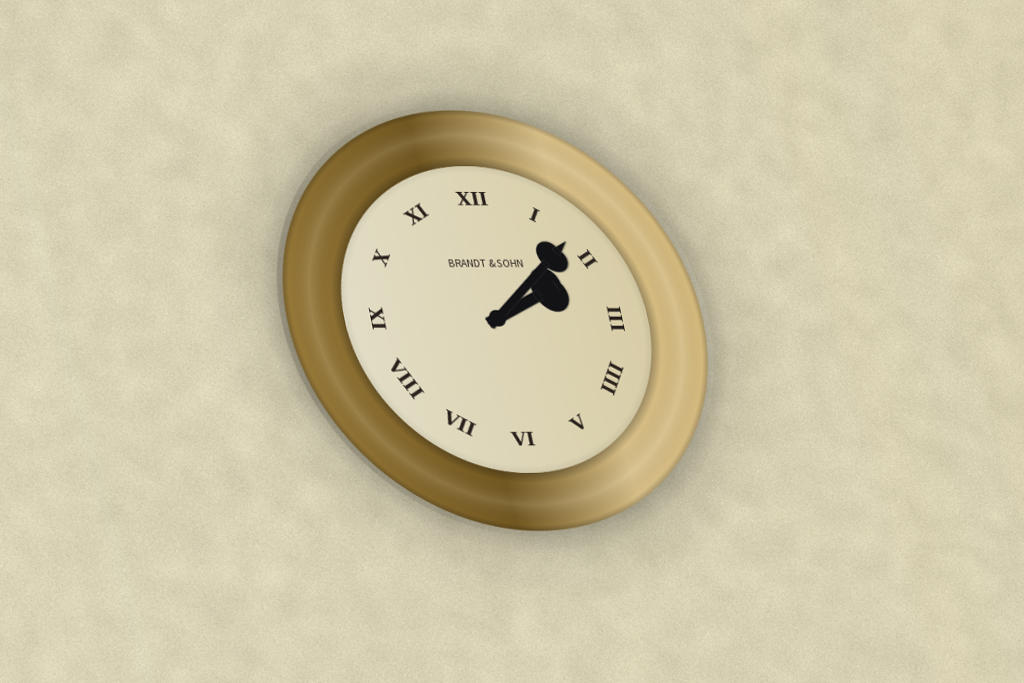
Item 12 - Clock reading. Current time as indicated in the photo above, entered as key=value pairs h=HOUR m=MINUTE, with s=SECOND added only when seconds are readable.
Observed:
h=2 m=8
